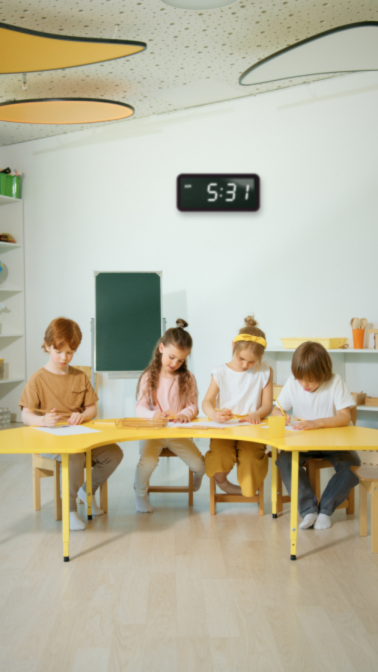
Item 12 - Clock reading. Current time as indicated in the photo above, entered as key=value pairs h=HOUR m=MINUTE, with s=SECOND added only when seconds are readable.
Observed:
h=5 m=31
